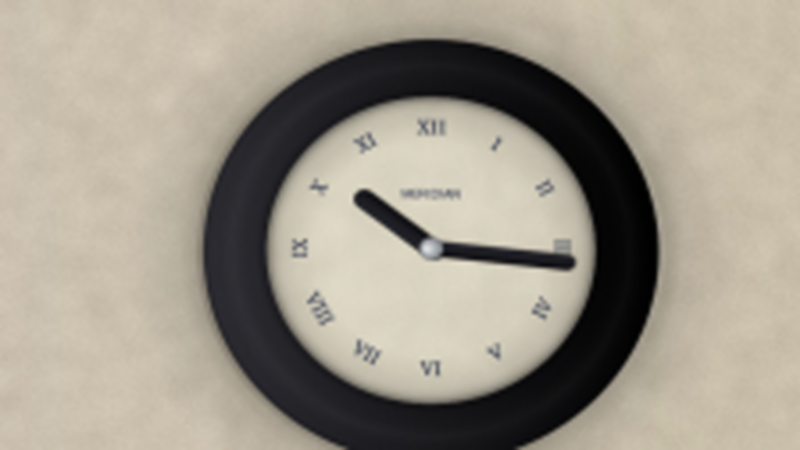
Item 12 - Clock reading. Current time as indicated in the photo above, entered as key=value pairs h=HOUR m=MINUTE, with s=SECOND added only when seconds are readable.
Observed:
h=10 m=16
